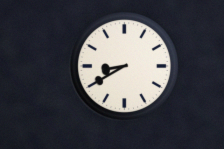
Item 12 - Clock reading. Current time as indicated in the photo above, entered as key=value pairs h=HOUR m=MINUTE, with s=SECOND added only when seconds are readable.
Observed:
h=8 m=40
